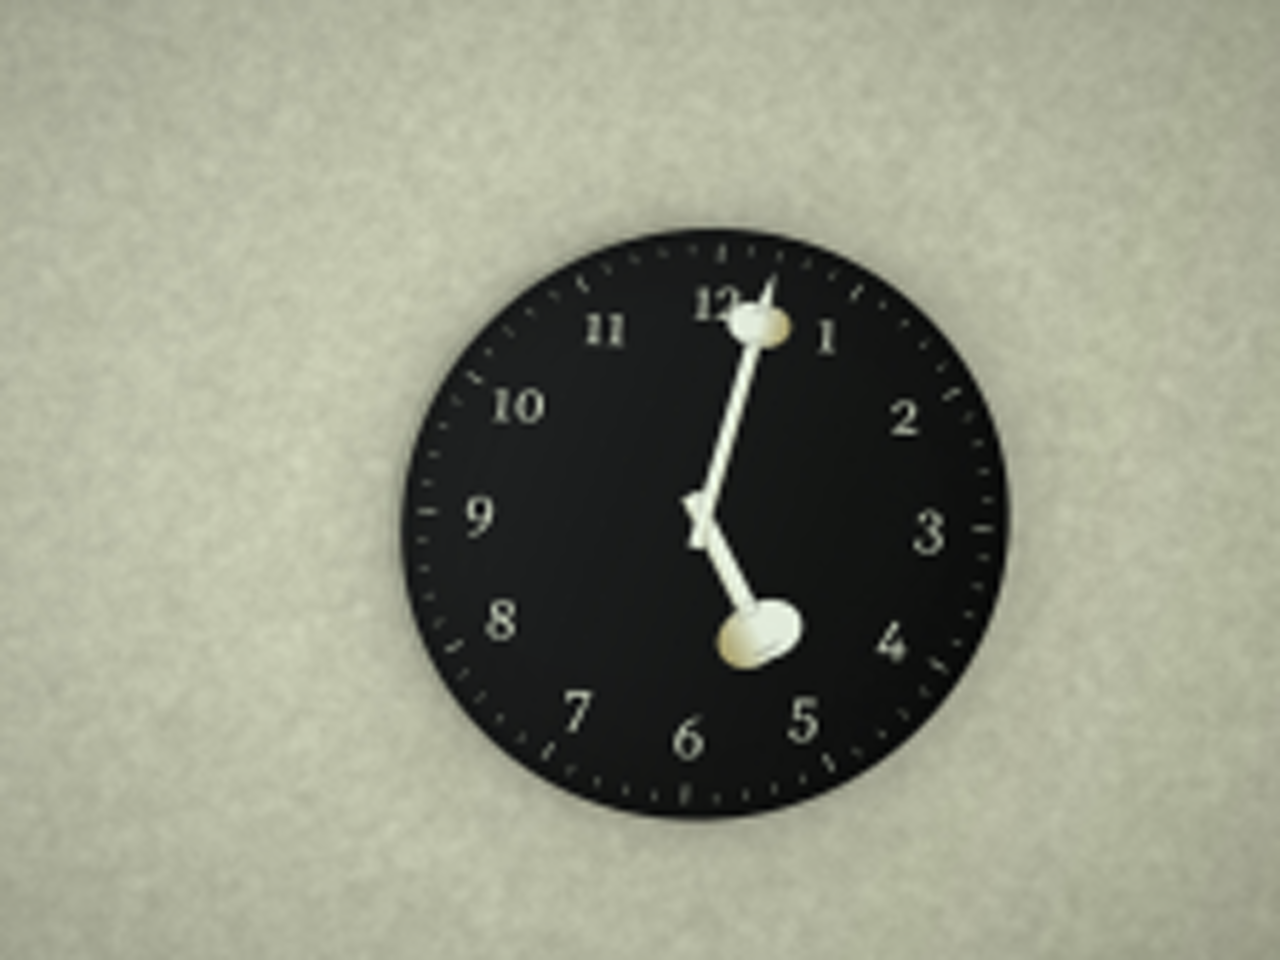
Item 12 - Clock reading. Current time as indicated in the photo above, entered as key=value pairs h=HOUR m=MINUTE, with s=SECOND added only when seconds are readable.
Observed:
h=5 m=2
